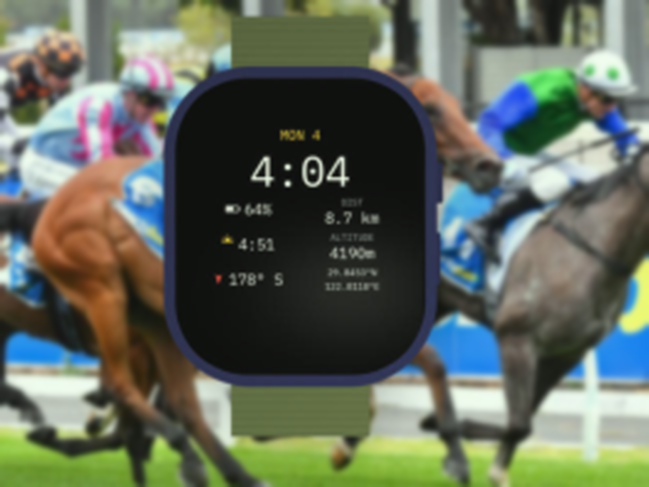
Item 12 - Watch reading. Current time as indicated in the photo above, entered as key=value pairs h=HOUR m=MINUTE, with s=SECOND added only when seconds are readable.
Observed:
h=4 m=4
